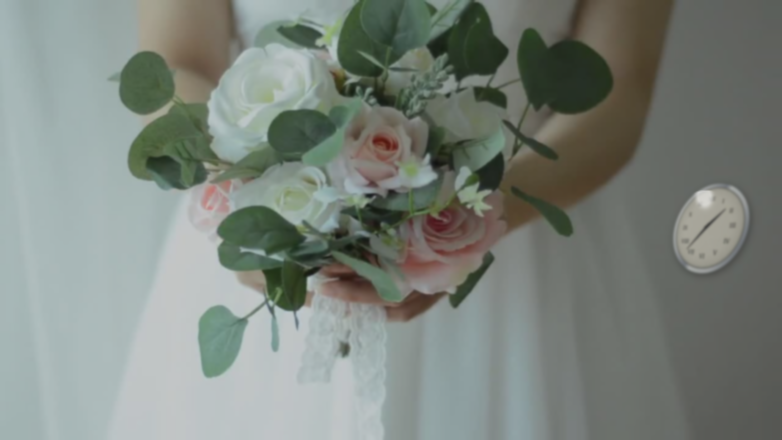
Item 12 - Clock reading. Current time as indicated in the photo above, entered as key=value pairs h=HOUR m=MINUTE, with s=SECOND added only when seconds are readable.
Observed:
h=1 m=37
